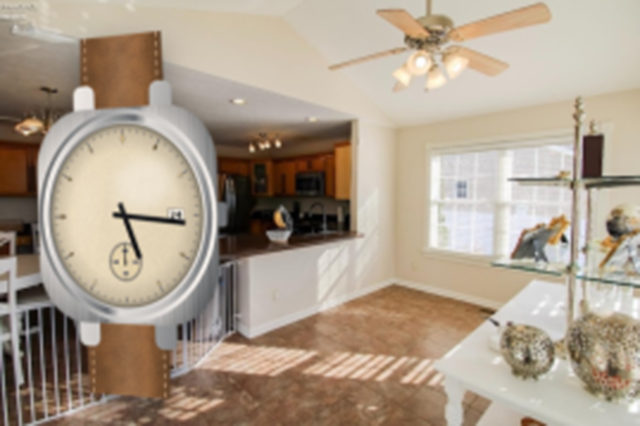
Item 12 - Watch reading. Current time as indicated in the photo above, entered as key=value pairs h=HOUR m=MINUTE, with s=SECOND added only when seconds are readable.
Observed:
h=5 m=16
